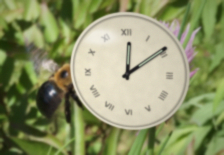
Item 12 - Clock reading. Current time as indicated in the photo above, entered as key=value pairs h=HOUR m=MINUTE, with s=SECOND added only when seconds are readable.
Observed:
h=12 m=9
